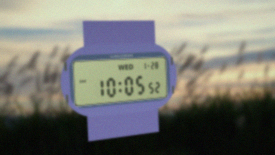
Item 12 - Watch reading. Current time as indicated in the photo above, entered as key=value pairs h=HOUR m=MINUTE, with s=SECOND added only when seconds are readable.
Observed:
h=10 m=5 s=52
